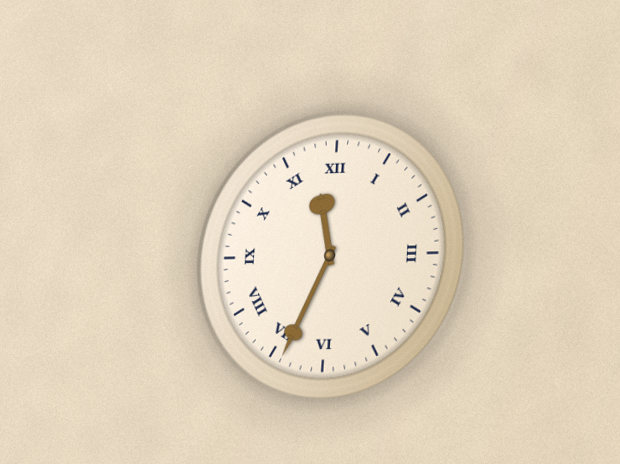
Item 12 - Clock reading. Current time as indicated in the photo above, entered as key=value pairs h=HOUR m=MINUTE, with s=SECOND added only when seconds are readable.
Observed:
h=11 m=34
